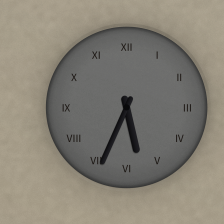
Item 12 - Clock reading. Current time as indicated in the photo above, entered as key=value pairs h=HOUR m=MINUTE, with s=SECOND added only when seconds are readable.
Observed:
h=5 m=34
